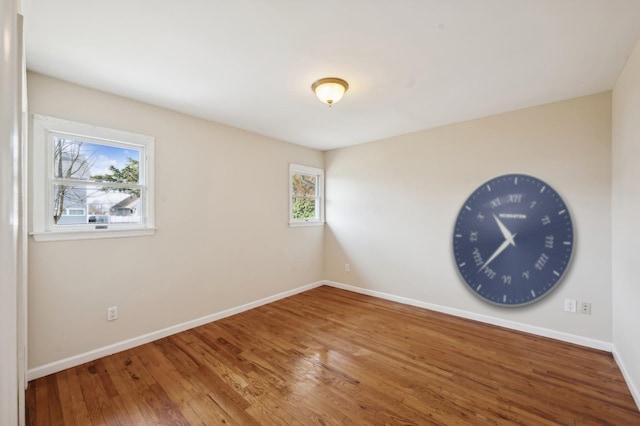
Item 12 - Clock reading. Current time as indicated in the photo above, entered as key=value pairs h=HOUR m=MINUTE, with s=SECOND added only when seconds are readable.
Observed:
h=10 m=37
